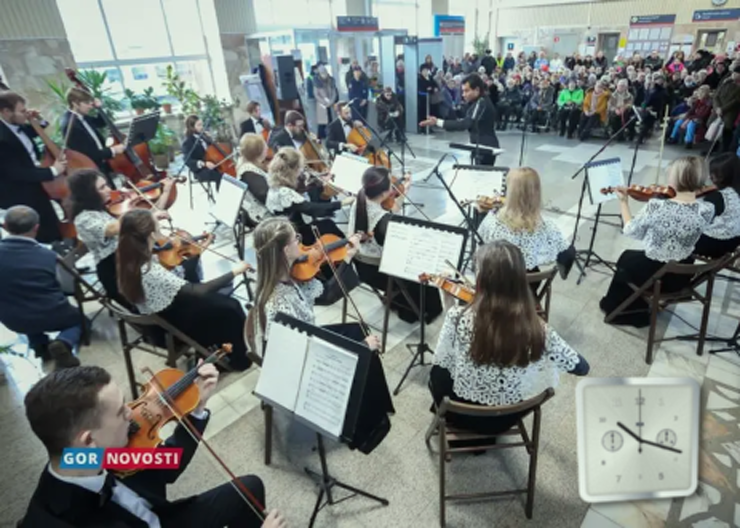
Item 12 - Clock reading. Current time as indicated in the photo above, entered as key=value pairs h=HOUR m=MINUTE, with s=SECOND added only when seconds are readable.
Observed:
h=10 m=18
